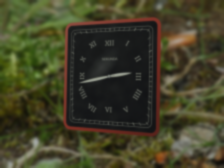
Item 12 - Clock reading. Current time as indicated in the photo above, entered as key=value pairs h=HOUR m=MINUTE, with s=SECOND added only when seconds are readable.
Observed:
h=2 m=43
